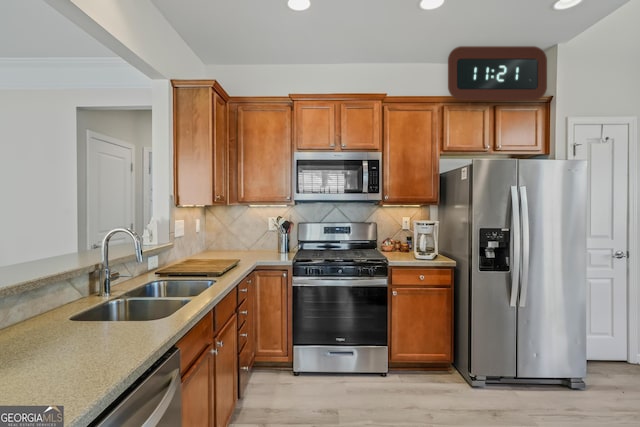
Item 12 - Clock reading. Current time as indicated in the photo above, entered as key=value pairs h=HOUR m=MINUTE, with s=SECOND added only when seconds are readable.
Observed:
h=11 m=21
